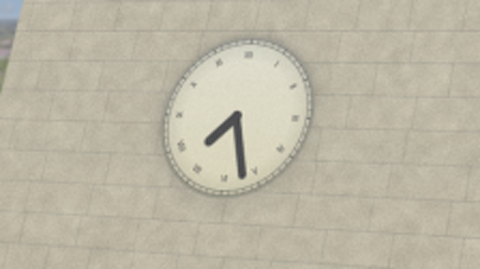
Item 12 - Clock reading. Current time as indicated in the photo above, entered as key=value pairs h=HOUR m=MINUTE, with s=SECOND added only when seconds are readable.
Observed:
h=7 m=27
